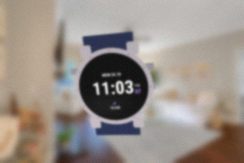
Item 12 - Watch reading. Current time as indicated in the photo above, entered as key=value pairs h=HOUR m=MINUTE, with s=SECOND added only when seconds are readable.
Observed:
h=11 m=3
